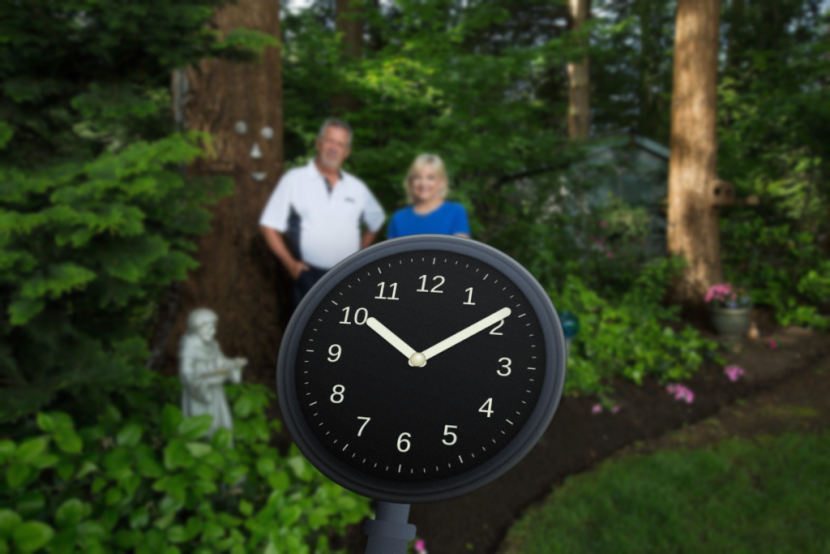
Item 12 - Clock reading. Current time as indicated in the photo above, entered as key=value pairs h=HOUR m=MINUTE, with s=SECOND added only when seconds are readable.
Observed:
h=10 m=9
